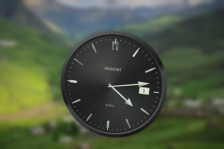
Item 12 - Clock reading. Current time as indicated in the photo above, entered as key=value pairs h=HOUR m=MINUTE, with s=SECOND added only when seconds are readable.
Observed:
h=4 m=13
